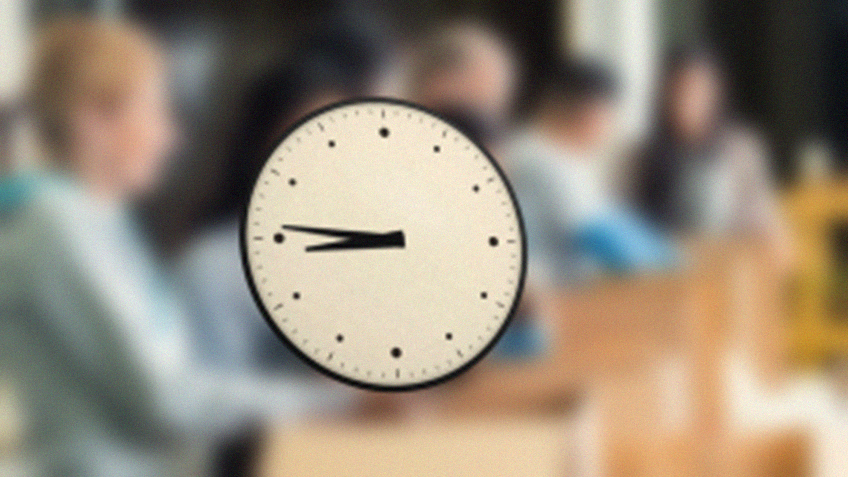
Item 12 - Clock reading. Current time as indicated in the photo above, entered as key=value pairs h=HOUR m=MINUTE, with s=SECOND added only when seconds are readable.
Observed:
h=8 m=46
